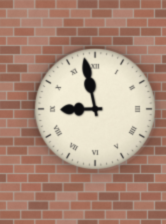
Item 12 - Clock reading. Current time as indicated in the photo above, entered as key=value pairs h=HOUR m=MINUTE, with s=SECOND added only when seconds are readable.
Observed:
h=8 m=58
